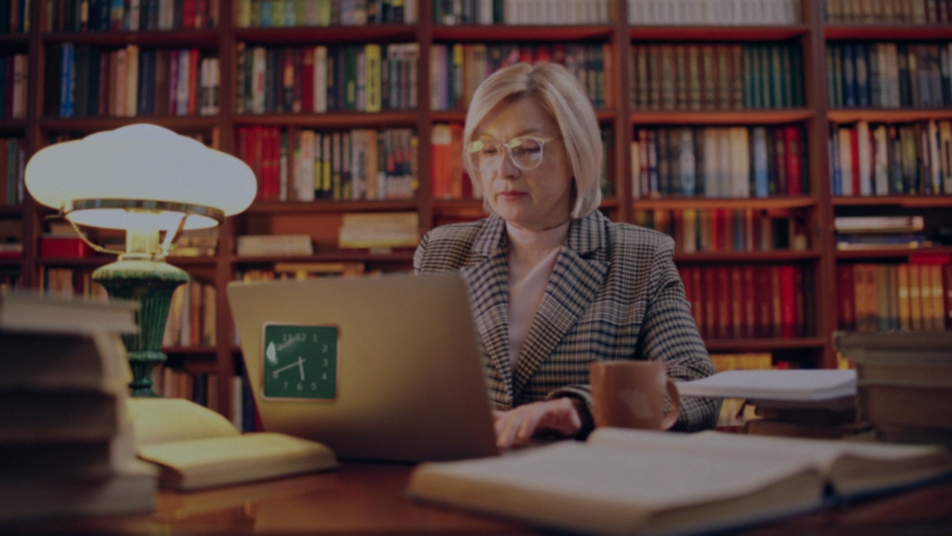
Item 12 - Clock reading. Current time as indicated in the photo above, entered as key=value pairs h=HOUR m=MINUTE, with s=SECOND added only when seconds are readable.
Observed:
h=5 m=41
